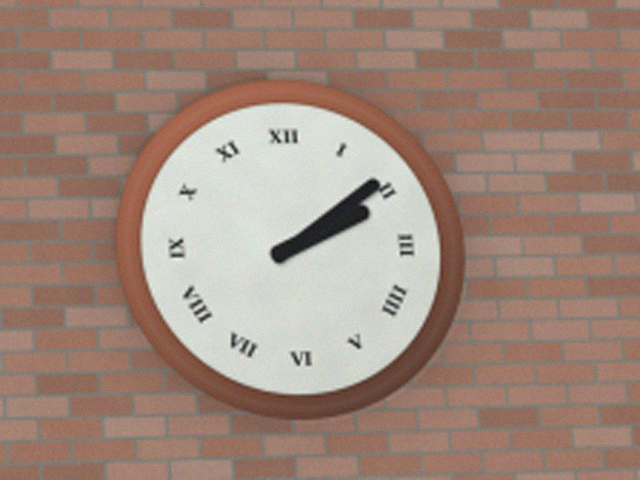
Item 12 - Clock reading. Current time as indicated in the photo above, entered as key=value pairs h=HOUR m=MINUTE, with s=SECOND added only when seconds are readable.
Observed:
h=2 m=9
